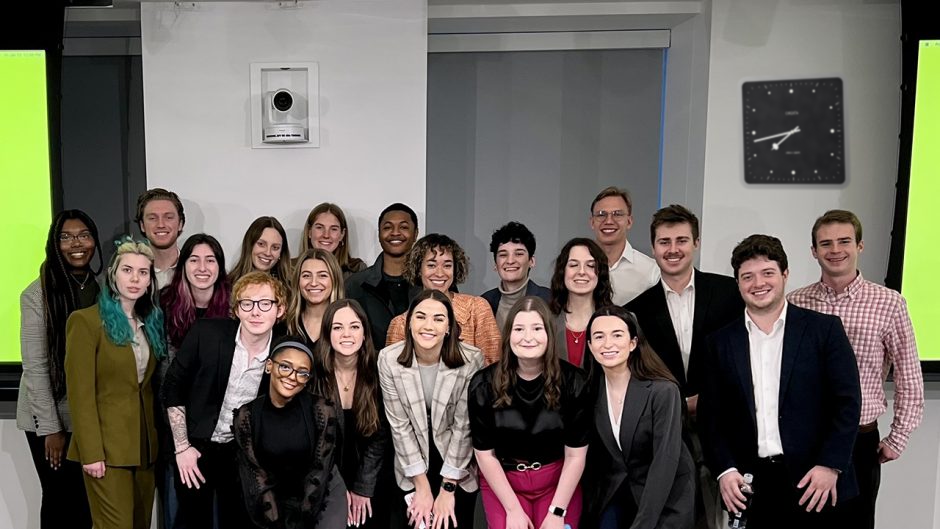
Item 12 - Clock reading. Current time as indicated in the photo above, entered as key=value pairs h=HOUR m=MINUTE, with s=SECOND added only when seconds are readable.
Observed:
h=7 m=43
